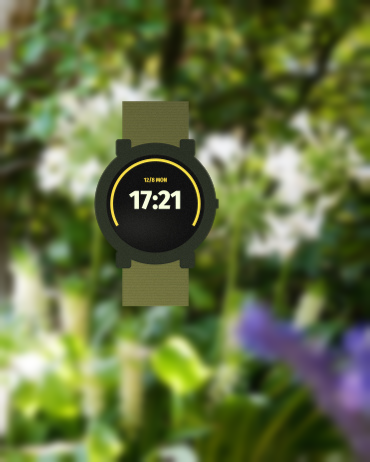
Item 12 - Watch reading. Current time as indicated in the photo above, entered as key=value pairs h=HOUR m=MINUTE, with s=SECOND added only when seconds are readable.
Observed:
h=17 m=21
